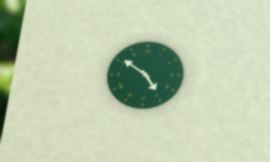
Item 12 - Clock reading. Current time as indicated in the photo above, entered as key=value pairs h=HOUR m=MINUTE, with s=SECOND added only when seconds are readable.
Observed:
h=4 m=51
